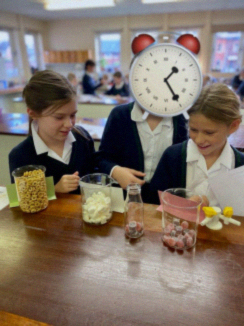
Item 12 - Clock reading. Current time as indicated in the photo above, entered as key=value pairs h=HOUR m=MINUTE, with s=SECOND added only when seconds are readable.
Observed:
h=1 m=25
